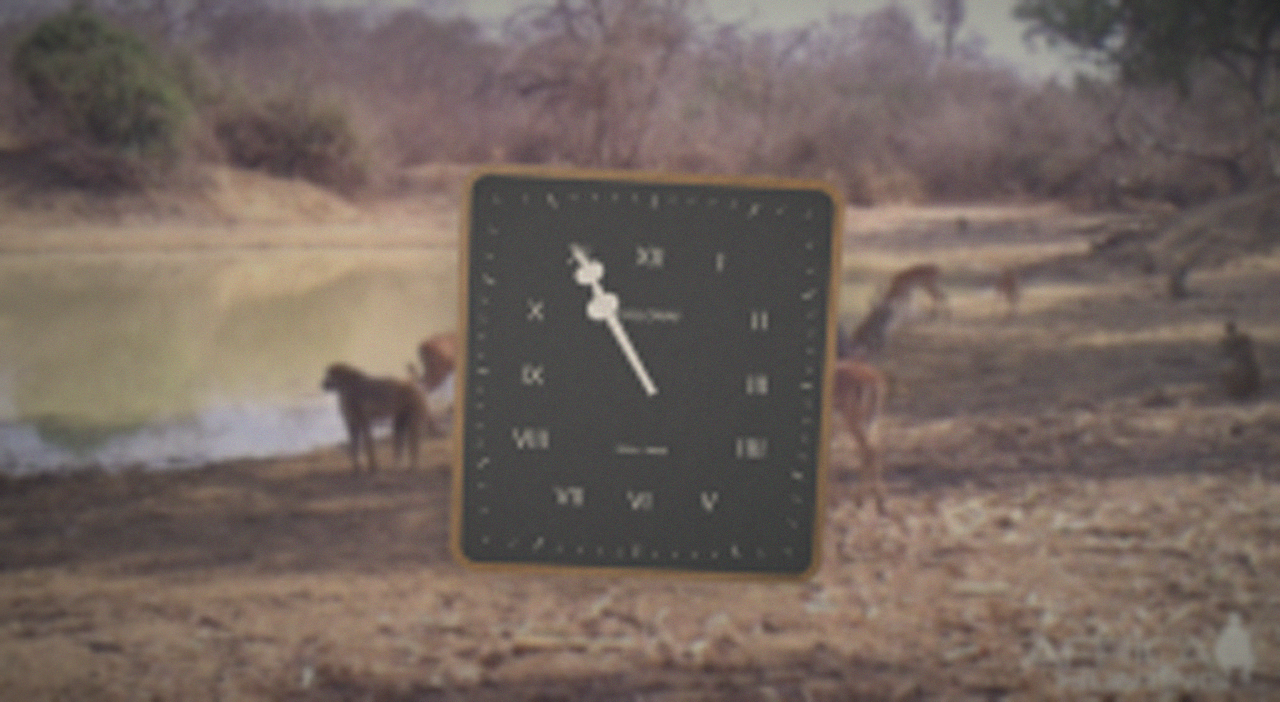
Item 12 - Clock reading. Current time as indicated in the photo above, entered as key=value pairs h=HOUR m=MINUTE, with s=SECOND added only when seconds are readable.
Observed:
h=10 m=55
